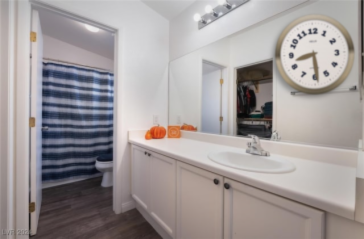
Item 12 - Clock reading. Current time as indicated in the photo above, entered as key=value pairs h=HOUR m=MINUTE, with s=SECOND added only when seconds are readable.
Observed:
h=8 m=29
